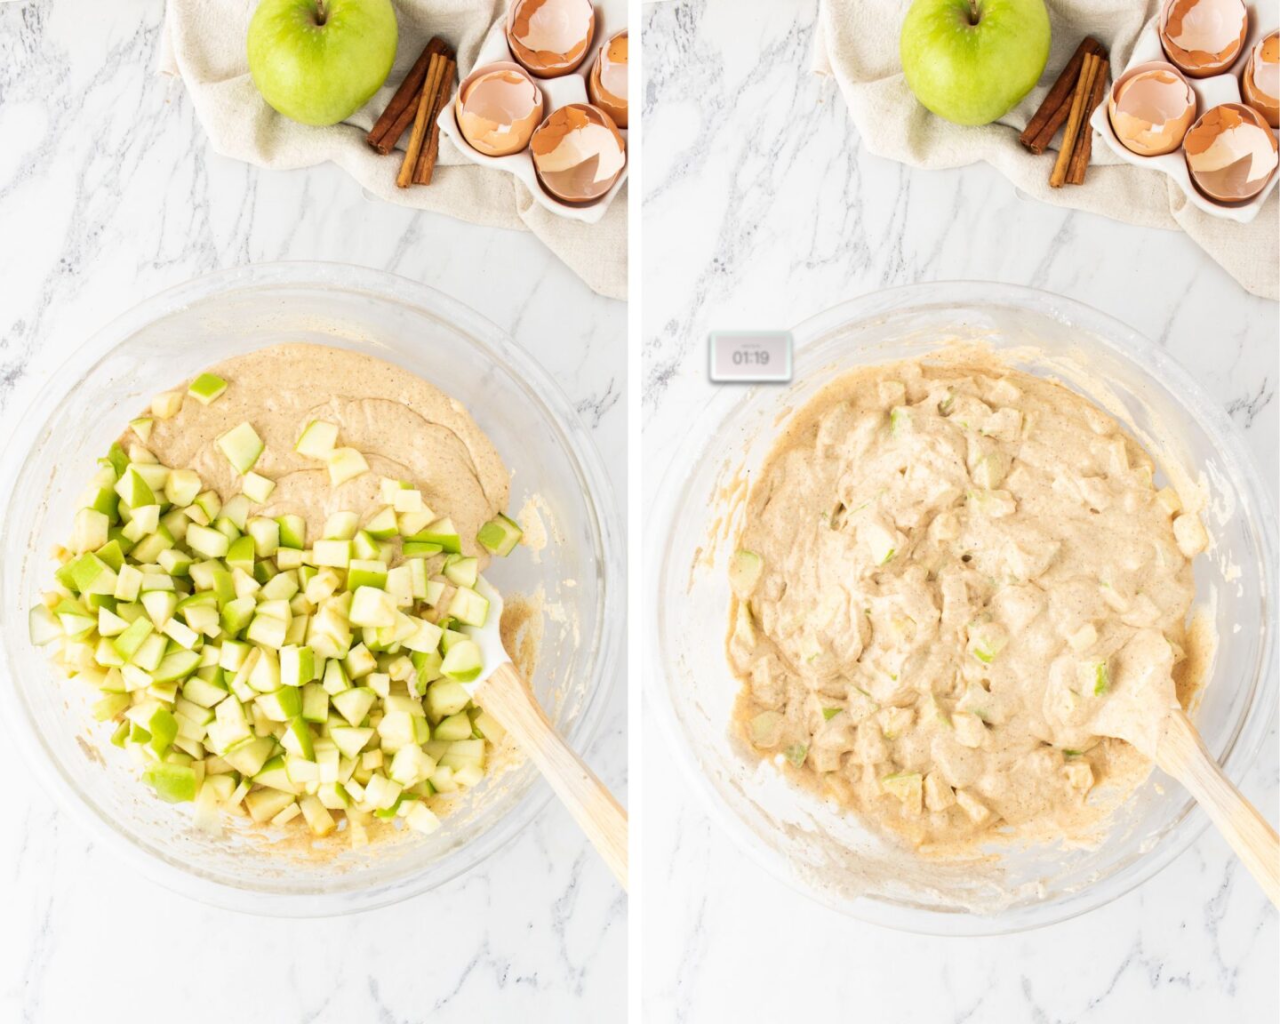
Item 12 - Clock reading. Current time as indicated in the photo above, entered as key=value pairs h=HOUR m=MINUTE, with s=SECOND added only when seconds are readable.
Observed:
h=1 m=19
